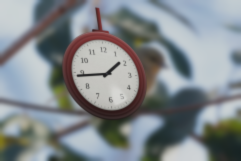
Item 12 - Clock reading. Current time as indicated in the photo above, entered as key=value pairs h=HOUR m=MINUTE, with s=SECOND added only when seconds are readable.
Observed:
h=1 m=44
